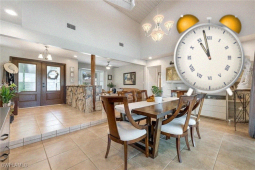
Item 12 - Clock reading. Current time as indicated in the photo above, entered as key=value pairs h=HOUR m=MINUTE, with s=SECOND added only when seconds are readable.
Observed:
h=10 m=58
